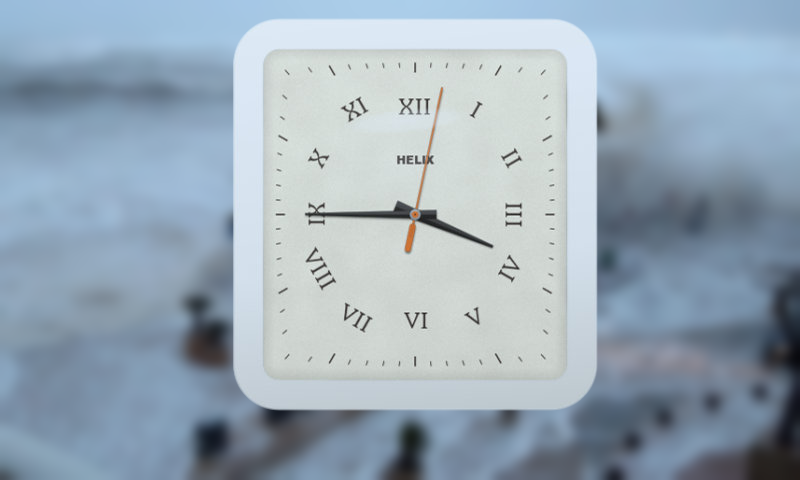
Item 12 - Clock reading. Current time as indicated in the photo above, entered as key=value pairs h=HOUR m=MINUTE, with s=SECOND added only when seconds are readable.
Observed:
h=3 m=45 s=2
